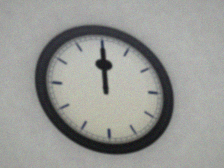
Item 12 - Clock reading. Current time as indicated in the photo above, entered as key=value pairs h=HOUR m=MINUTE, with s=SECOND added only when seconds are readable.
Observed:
h=12 m=0
